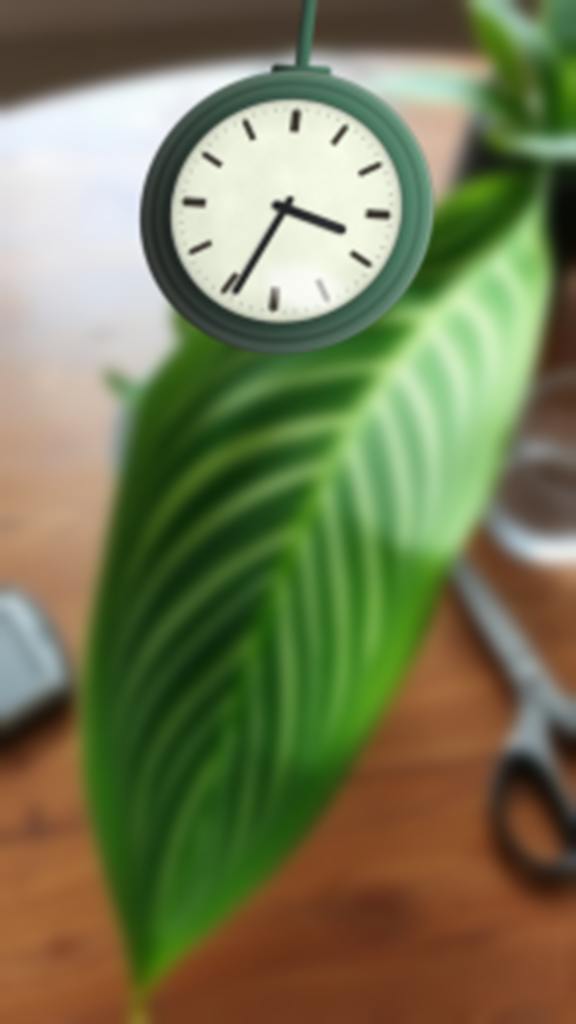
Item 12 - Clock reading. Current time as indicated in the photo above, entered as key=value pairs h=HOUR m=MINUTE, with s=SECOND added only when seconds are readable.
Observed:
h=3 m=34
